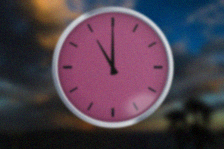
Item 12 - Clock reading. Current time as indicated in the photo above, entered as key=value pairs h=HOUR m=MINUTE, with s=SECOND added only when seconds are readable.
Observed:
h=11 m=0
